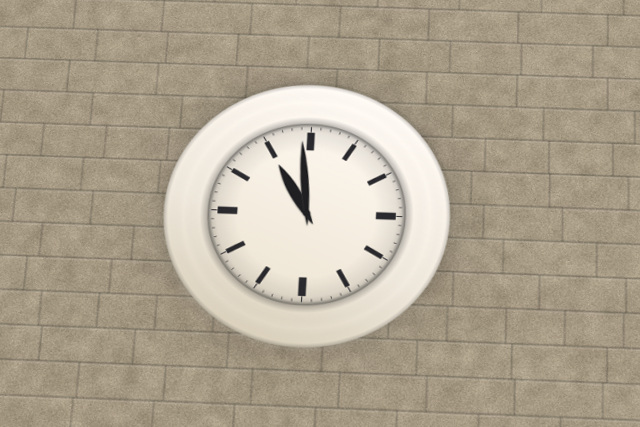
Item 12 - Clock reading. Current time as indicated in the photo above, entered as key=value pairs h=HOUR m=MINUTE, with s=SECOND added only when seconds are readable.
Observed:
h=10 m=59
